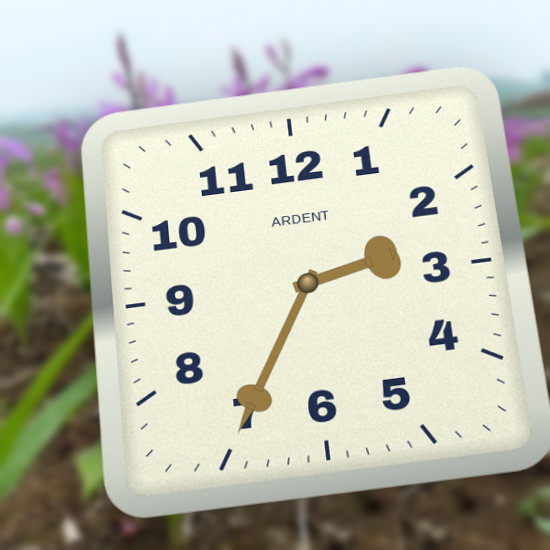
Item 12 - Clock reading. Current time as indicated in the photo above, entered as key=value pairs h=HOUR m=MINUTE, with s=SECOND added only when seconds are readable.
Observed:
h=2 m=35
